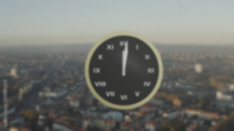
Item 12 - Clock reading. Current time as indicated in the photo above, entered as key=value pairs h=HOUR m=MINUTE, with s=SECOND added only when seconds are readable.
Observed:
h=12 m=1
